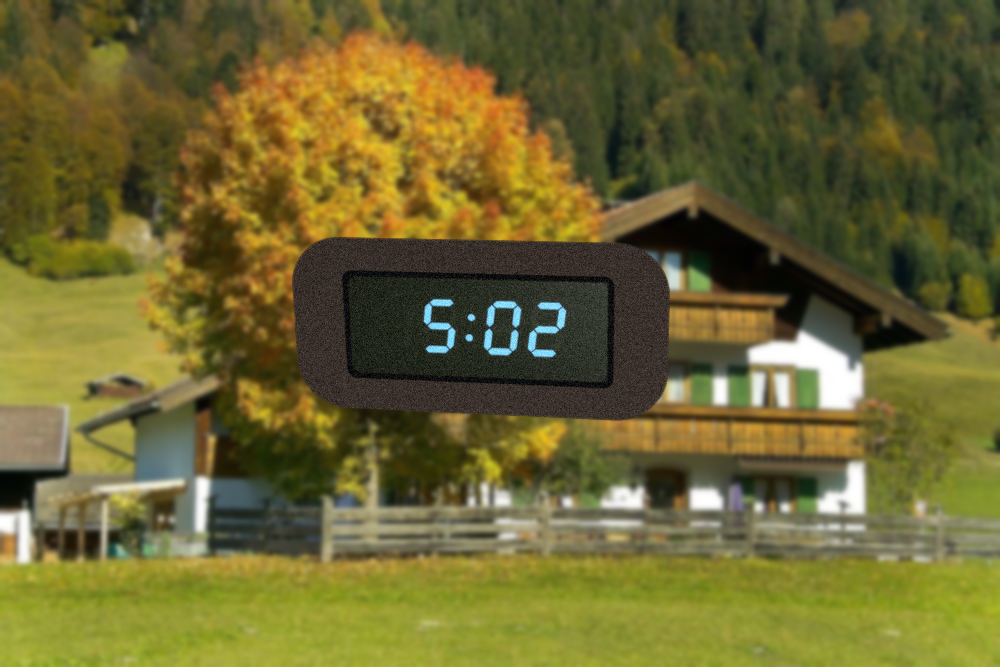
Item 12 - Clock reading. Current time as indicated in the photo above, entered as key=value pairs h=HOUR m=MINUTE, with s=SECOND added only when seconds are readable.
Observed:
h=5 m=2
